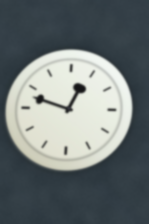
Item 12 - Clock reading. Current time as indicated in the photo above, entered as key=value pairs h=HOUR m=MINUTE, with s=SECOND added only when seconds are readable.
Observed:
h=12 m=48
